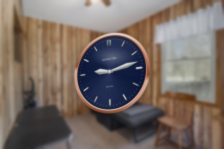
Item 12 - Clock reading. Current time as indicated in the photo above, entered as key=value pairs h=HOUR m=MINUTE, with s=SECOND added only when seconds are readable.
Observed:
h=9 m=13
